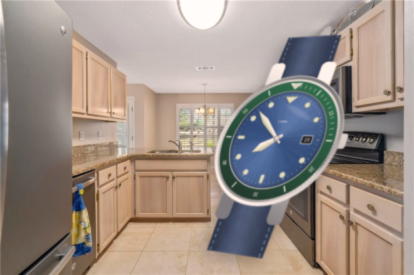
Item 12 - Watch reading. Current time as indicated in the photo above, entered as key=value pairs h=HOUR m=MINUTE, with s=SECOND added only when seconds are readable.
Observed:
h=7 m=52
